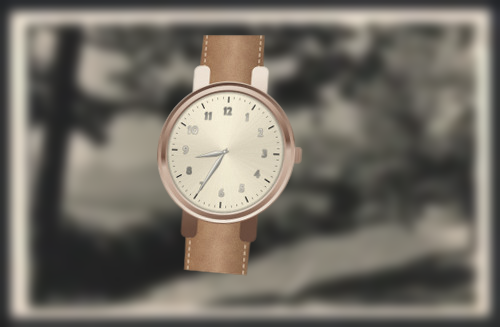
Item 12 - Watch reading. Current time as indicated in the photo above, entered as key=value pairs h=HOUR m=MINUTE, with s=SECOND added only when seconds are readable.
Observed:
h=8 m=35
